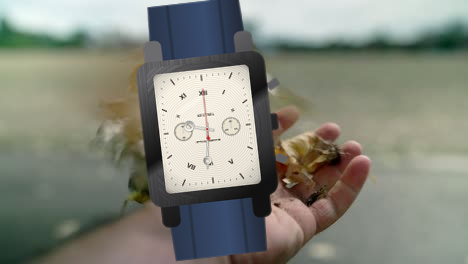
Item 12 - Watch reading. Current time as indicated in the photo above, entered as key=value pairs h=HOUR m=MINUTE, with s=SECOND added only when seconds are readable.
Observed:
h=9 m=31
